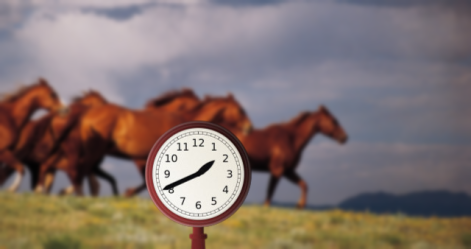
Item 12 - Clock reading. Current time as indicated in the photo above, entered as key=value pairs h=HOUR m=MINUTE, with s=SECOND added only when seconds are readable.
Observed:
h=1 m=41
